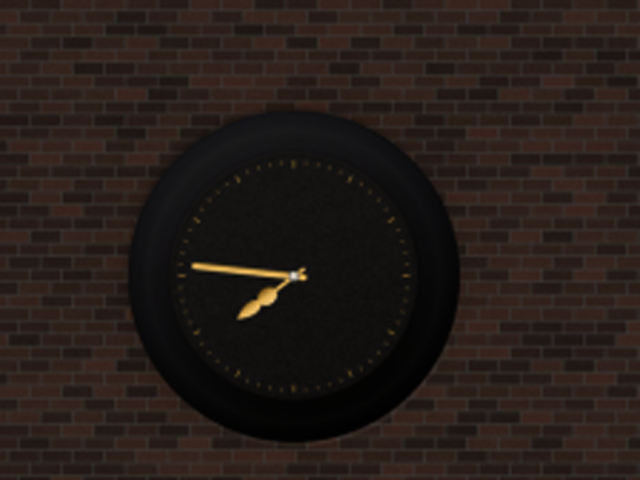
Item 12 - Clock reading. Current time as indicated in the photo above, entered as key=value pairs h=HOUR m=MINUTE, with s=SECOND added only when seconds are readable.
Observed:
h=7 m=46
